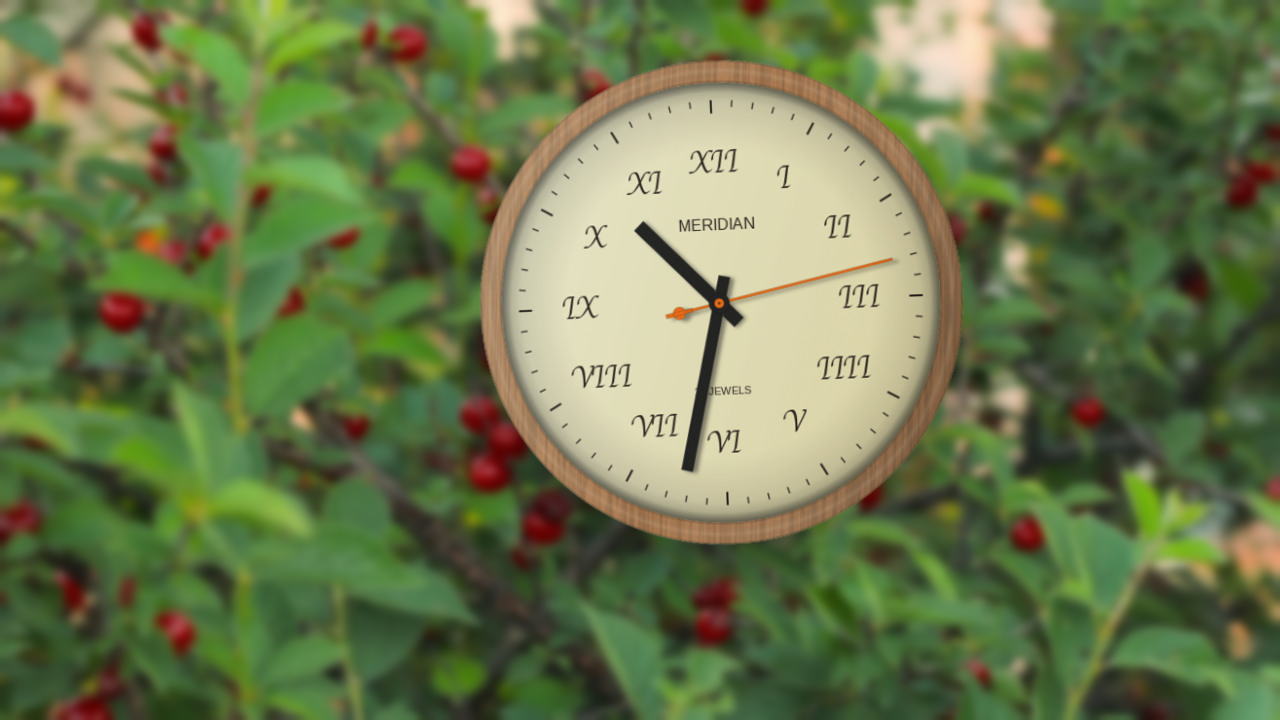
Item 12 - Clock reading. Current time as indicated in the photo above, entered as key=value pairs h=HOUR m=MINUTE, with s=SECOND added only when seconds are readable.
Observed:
h=10 m=32 s=13
